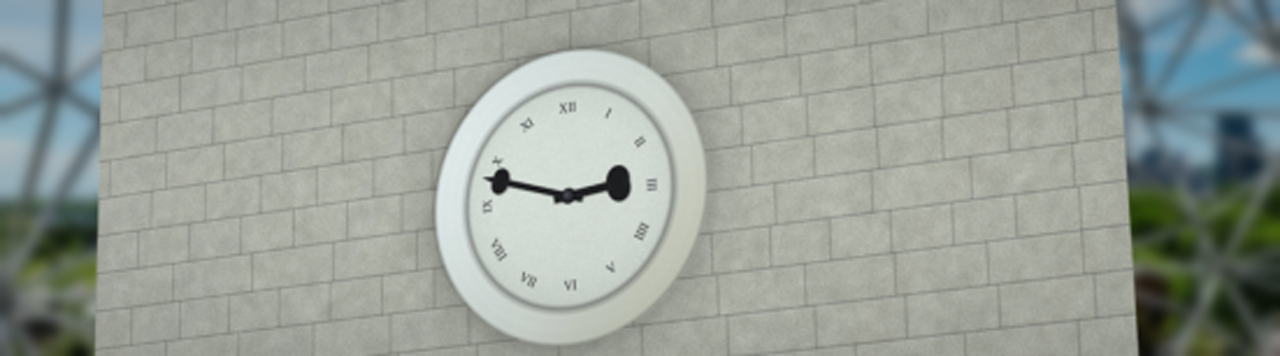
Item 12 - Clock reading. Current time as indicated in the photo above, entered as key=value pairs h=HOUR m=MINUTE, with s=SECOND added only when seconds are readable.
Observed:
h=2 m=48
